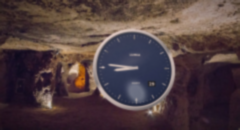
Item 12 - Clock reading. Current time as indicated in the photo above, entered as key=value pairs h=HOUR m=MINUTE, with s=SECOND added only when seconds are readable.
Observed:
h=8 m=46
